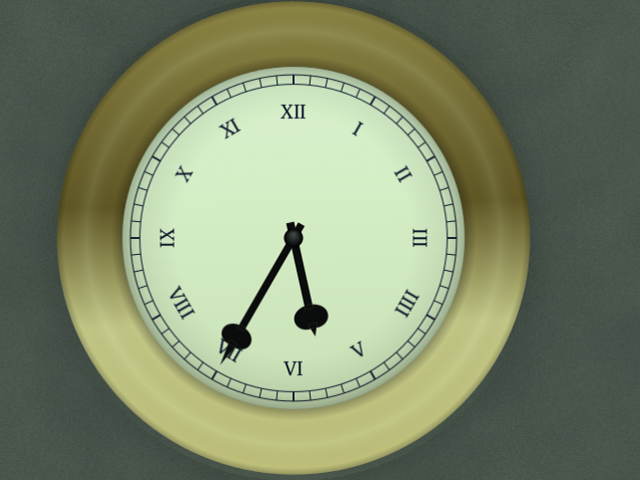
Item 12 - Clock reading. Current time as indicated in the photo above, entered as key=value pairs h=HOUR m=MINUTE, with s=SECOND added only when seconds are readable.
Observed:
h=5 m=35
